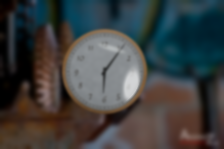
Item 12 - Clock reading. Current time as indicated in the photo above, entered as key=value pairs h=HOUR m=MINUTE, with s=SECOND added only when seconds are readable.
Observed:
h=6 m=6
